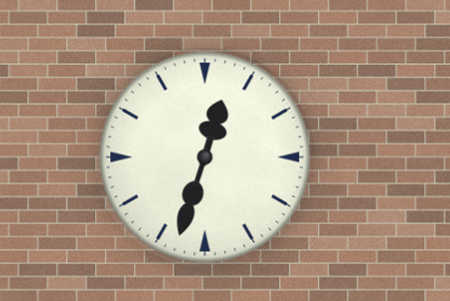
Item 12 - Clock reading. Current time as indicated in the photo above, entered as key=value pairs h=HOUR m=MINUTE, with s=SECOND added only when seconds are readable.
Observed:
h=12 m=33
